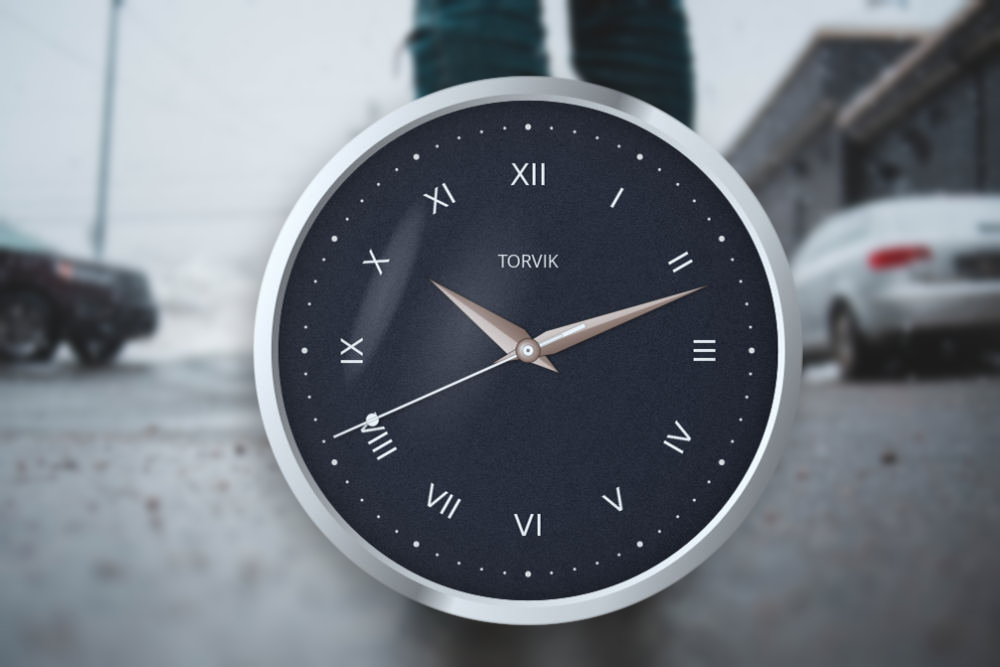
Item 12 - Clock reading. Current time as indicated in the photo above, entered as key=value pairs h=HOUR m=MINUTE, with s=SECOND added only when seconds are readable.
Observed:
h=10 m=11 s=41
